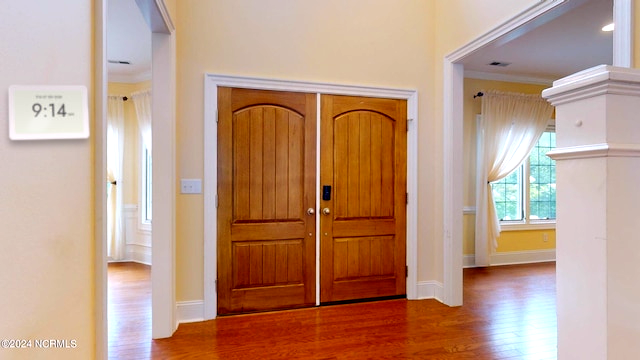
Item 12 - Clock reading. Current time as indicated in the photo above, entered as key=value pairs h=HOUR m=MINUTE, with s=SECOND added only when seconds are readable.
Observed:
h=9 m=14
